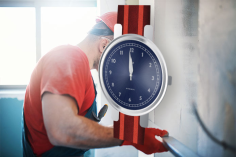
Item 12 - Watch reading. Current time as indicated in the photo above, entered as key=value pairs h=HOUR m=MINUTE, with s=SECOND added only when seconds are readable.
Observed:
h=11 m=59
